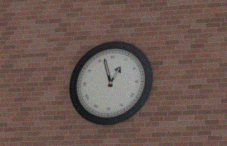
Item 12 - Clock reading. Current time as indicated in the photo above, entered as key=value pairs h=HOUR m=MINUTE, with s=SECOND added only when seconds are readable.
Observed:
h=12 m=57
